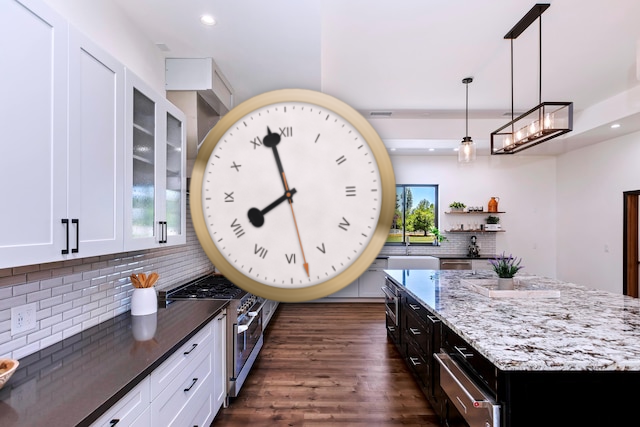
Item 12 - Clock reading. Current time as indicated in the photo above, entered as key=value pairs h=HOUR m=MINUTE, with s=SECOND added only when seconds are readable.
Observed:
h=7 m=57 s=28
